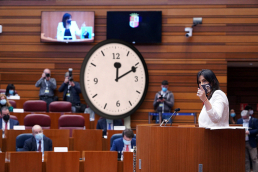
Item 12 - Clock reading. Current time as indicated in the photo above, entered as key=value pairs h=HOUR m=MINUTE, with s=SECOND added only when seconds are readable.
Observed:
h=12 m=11
